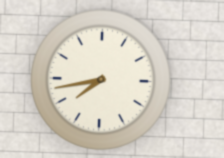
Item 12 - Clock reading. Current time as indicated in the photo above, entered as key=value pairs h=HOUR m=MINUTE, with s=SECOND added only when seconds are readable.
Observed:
h=7 m=43
